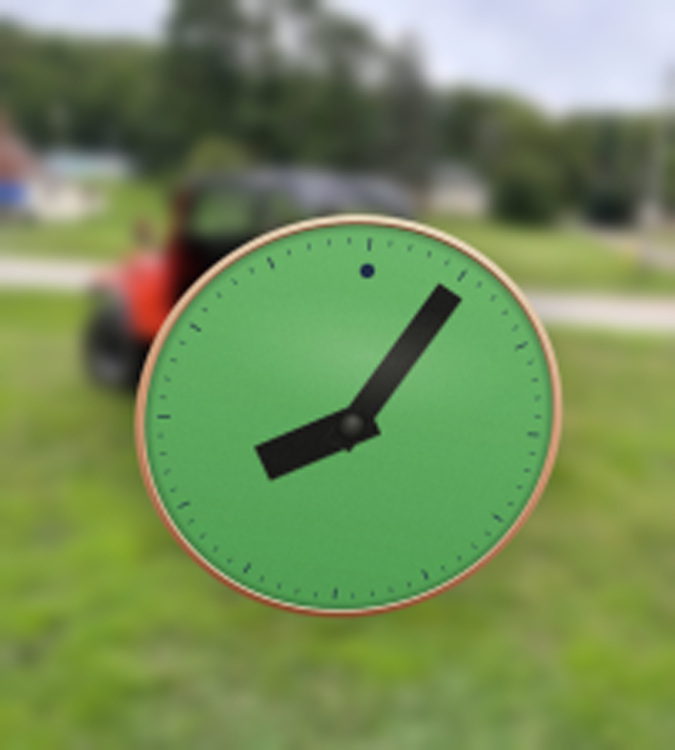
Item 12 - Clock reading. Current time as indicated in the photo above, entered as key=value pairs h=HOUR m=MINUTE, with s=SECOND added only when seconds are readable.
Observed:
h=8 m=5
